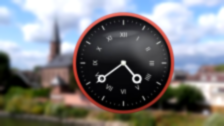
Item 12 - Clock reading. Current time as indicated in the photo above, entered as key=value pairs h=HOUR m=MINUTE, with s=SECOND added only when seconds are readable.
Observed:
h=4 m=39
